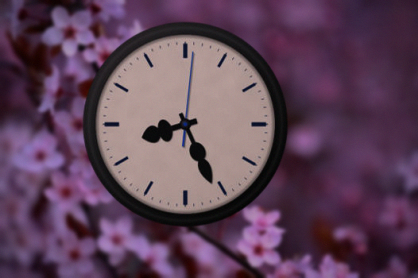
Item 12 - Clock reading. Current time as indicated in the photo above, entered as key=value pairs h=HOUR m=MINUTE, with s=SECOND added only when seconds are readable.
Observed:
h=8 m=26 s=1
